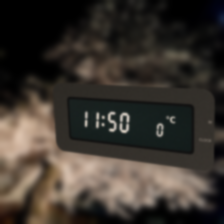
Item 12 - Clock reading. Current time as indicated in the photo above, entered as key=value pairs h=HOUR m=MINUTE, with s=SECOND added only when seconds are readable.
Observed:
h=11 m=50
